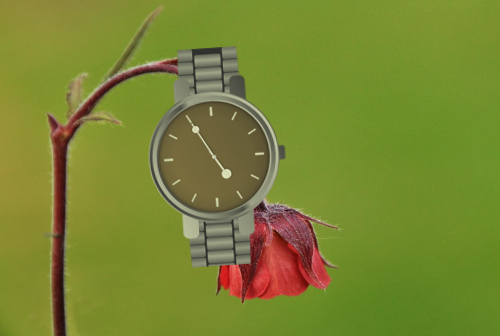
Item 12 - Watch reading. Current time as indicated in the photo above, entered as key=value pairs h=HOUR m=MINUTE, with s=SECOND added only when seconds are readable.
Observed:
h=4 m=55
